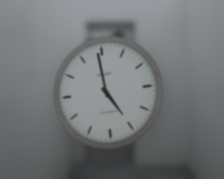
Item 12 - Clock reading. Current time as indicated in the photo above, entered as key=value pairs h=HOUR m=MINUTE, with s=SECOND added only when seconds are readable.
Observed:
h=4 m=59
